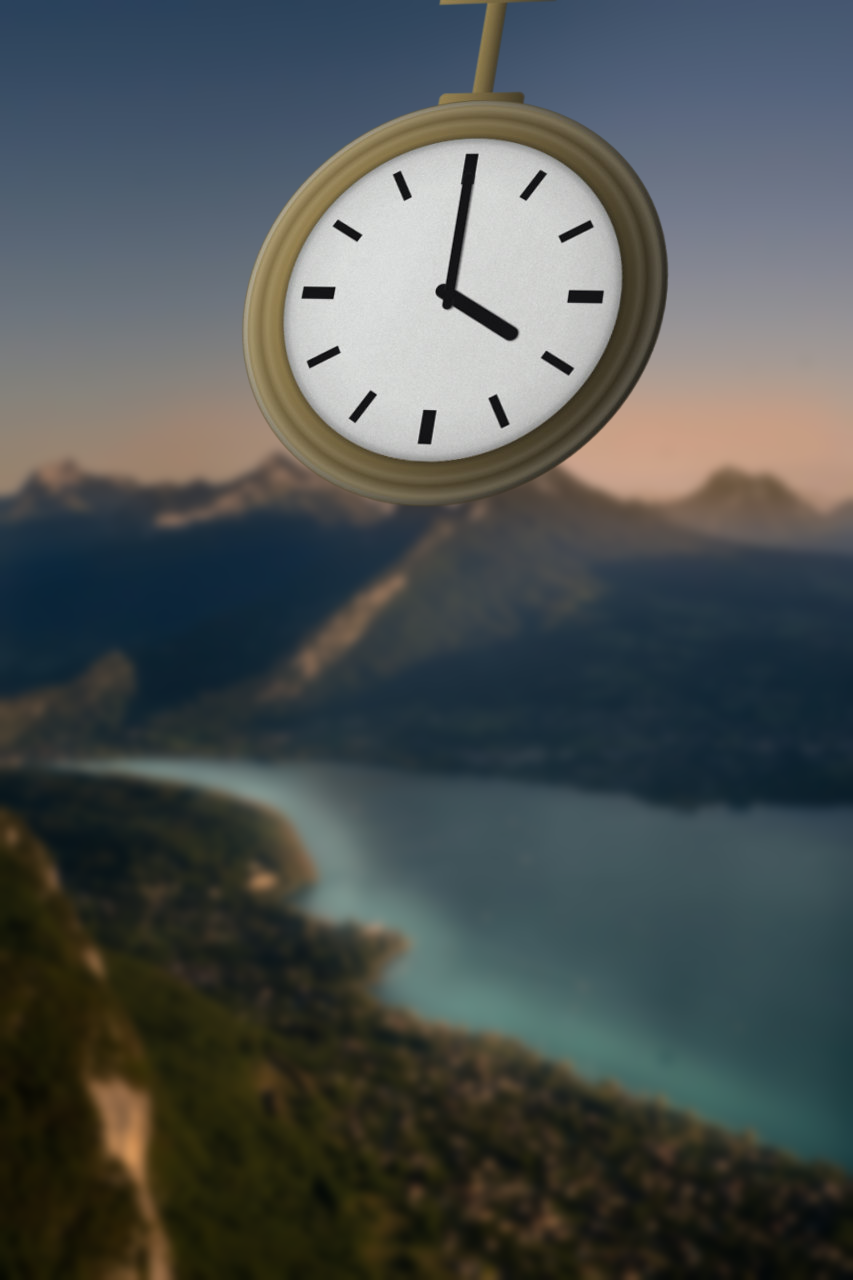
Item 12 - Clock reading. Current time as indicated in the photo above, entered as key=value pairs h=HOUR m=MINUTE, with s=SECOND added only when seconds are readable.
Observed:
h=4 m=0
